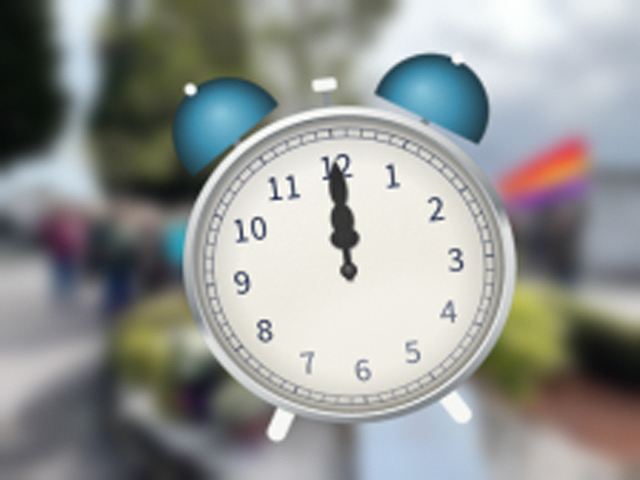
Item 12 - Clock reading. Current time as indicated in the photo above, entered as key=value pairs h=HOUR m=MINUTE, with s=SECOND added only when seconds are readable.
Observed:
h=12 m=0
